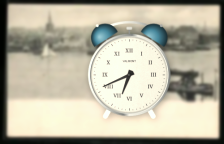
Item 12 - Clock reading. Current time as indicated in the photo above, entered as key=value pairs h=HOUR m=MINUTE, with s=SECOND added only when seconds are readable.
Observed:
h=6 m=41
